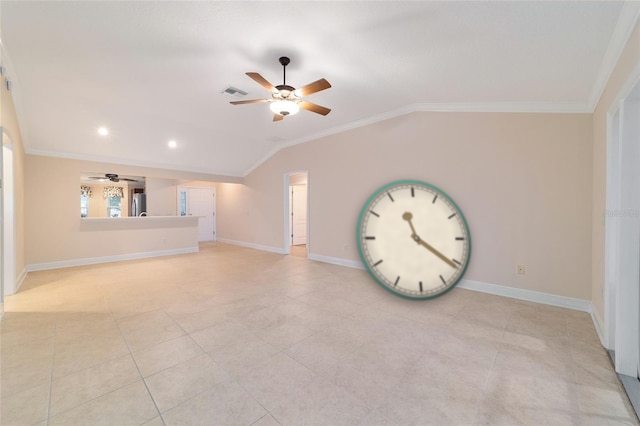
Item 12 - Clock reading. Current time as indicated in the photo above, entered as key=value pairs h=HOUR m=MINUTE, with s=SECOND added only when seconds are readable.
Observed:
h=11 m=21
